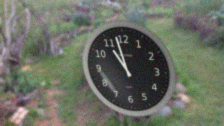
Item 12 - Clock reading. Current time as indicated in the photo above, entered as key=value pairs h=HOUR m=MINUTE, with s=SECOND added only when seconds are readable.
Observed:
h=10 m=58
